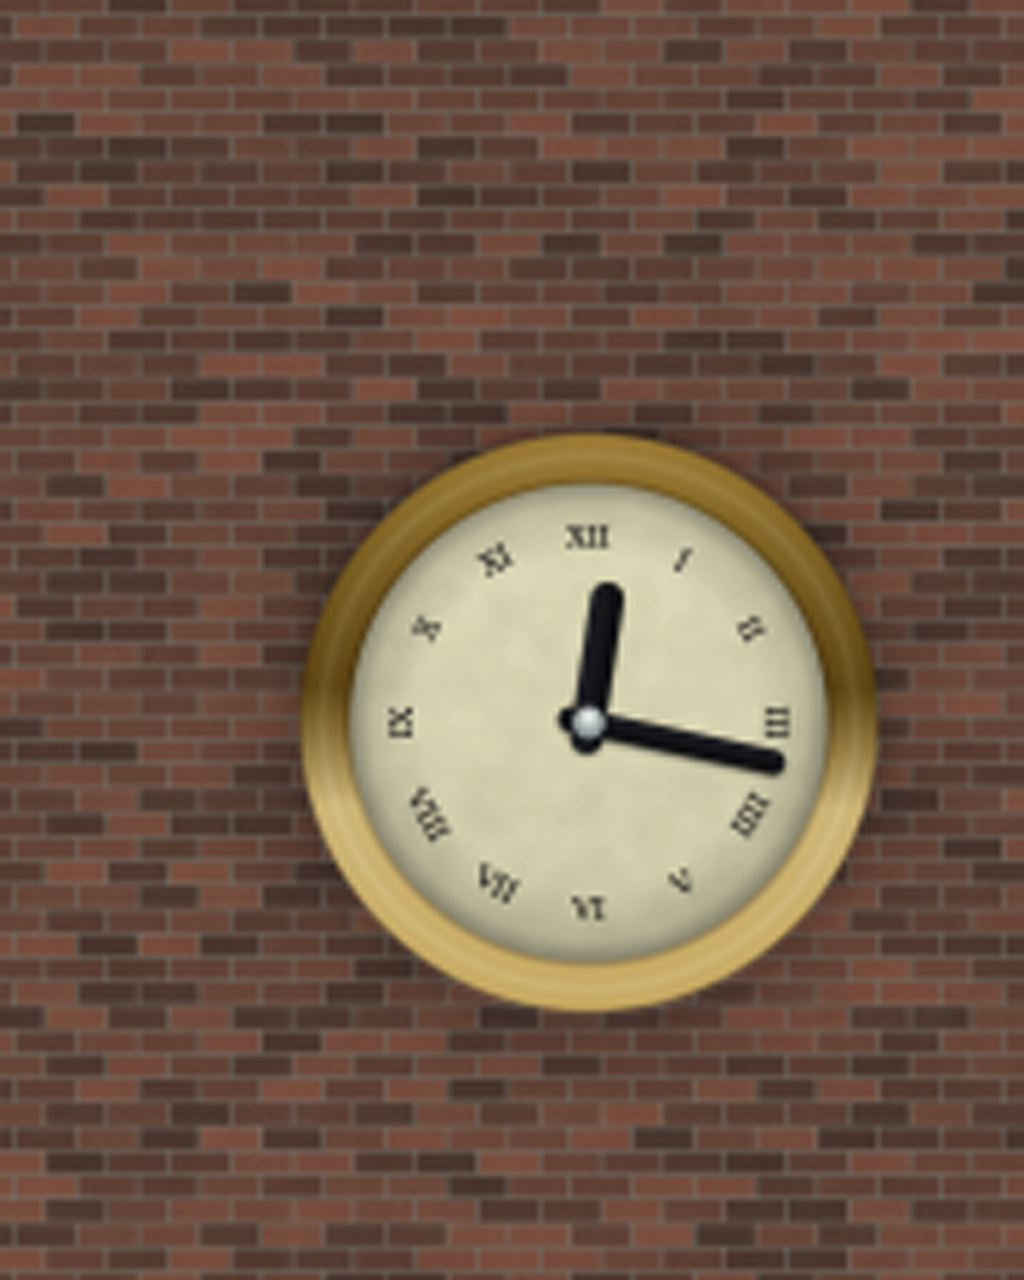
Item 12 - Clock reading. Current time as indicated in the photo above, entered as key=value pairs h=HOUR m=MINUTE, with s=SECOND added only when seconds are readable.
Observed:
h=12 m=17
